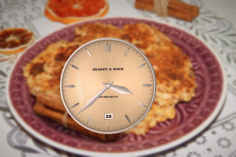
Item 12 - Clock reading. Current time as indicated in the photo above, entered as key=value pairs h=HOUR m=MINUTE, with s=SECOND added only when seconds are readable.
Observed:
h=3 m=38
